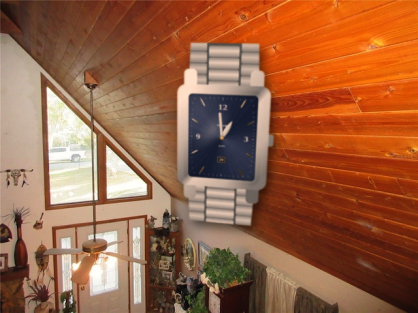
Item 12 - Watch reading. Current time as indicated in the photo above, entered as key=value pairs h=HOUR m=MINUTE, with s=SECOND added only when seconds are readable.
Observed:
h=12 m=59
